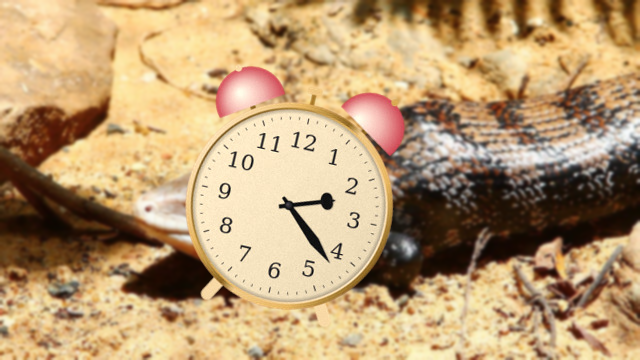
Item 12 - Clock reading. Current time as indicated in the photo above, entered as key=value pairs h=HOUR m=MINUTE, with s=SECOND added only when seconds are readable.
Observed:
h=2 m=22
